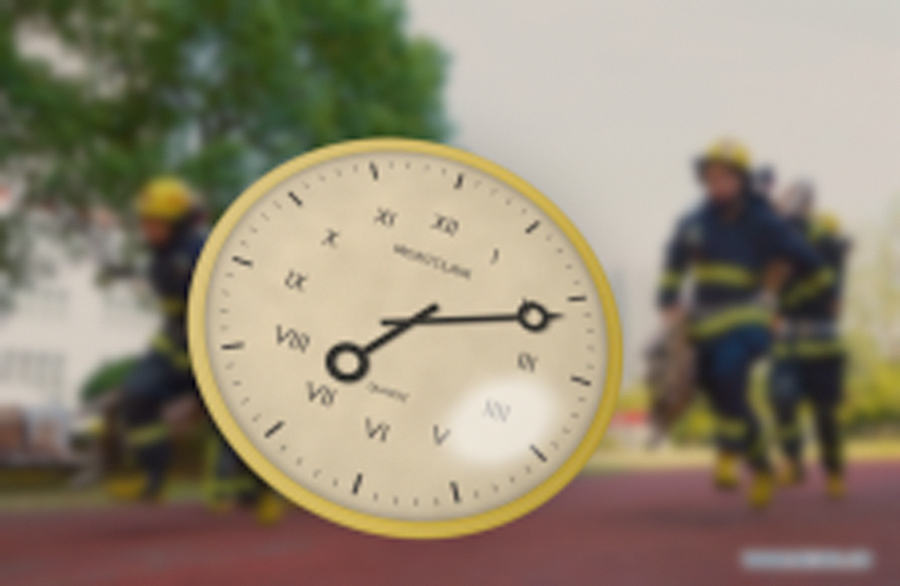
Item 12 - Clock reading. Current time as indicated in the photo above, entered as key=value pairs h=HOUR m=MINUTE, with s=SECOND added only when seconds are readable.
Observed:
h=7 m=11
